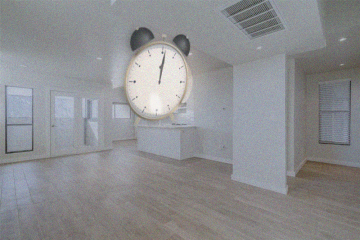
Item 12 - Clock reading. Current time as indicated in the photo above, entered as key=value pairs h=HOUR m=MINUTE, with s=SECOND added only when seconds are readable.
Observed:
h=12 m=1
